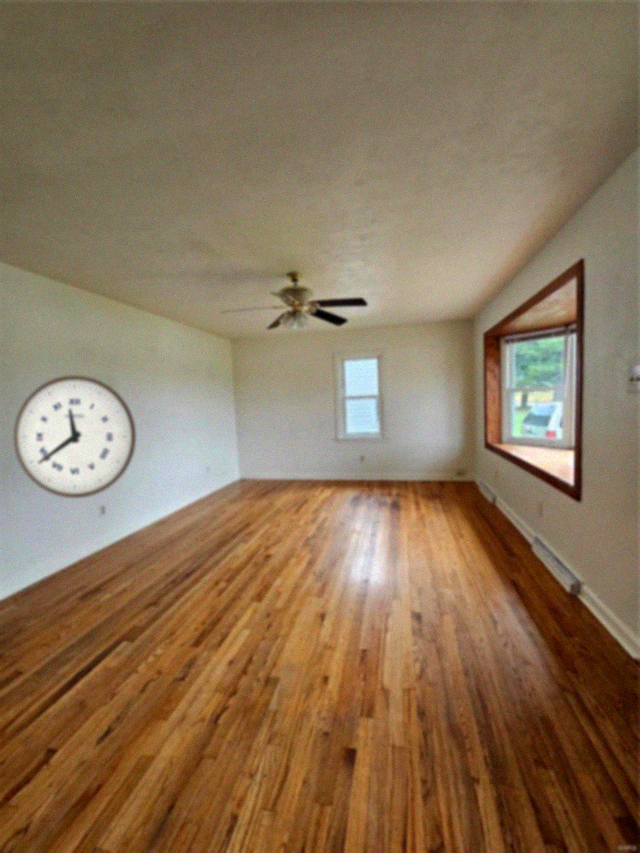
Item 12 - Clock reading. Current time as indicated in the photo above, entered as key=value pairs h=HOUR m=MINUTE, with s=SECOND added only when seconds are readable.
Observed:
h=11 m=39
